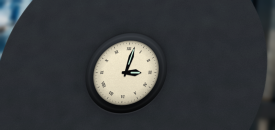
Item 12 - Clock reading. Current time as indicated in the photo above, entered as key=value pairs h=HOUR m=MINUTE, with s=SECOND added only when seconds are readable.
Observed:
h=3 m=2
